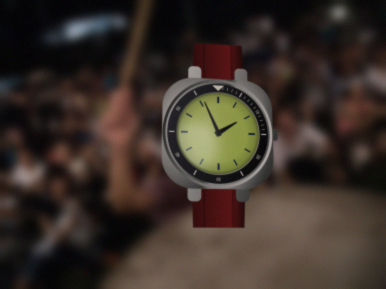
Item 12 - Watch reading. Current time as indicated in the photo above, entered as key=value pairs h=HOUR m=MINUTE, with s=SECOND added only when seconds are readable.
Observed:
h=1 m=56
